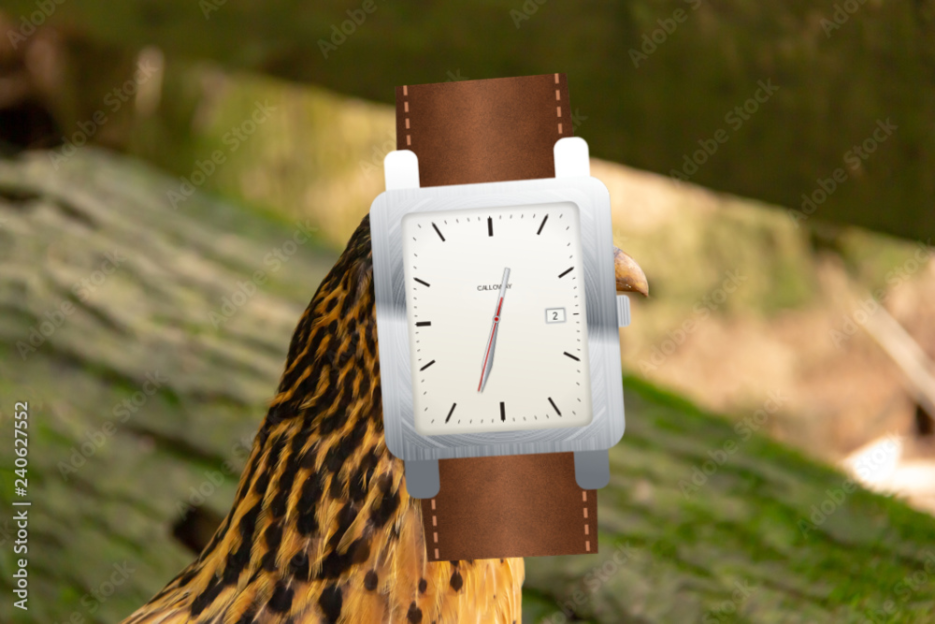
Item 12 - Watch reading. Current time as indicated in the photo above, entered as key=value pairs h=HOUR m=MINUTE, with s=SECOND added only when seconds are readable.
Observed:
h=12 m=32 s=33
